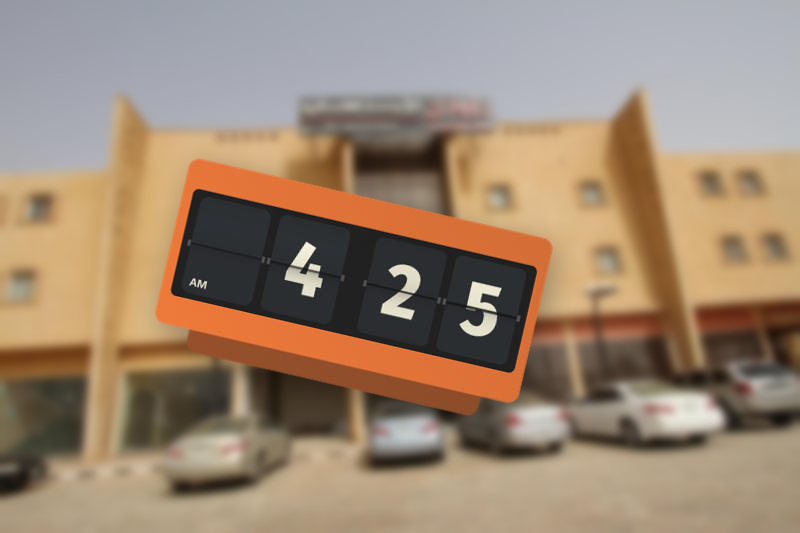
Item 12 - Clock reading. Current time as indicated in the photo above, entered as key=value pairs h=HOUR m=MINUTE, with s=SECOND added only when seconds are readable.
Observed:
h=4 m=25
